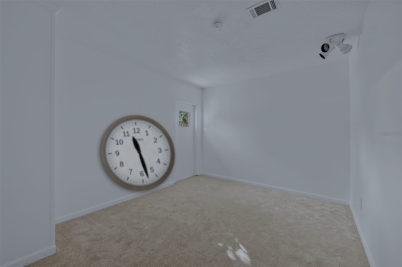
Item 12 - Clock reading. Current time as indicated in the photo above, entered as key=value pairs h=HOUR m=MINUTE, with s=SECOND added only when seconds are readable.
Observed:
h=11 m=28
